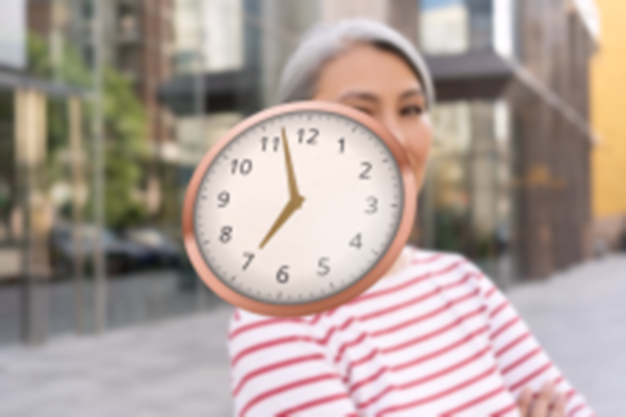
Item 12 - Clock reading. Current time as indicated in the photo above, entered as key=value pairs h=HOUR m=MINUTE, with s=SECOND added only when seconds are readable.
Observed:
h=6 m=57
